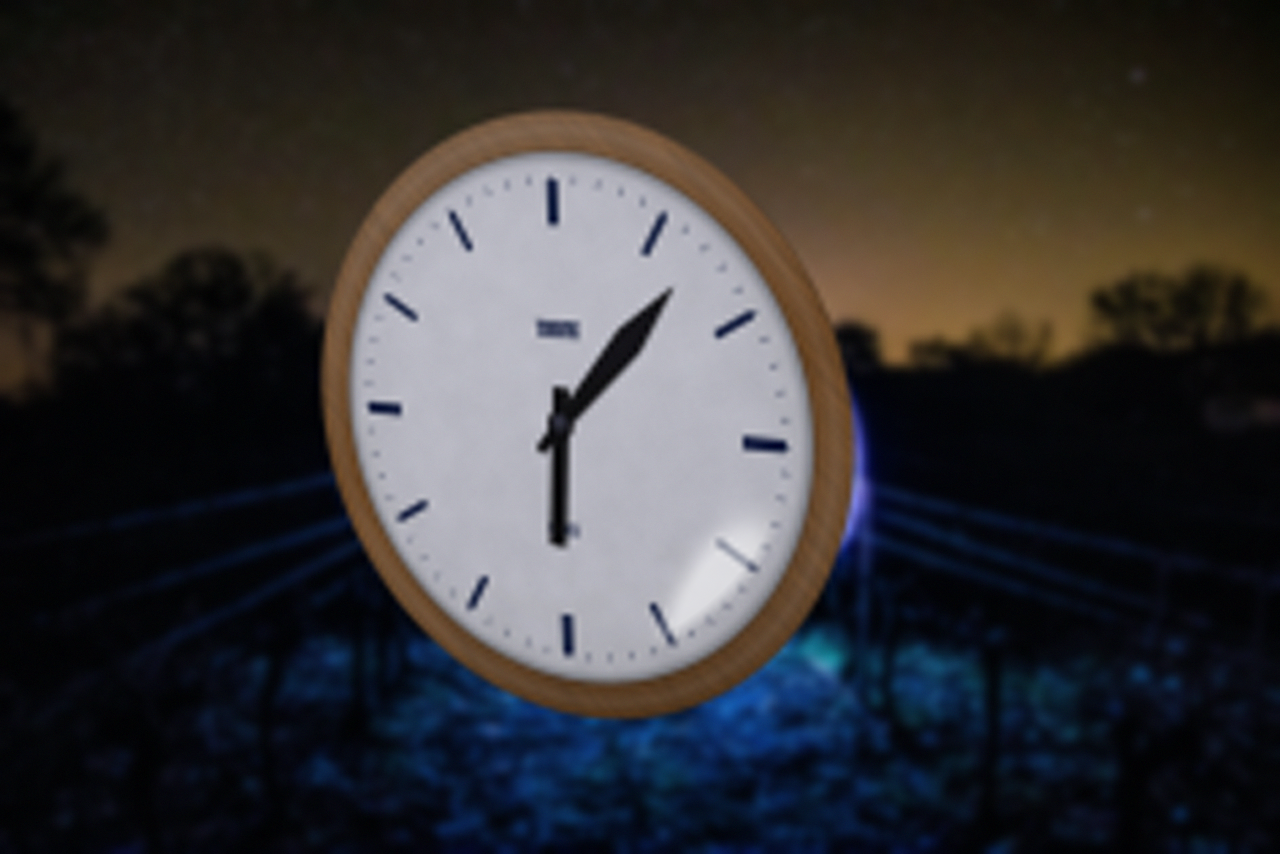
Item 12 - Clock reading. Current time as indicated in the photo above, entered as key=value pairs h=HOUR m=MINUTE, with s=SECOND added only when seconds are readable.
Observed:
h=6 m=7
